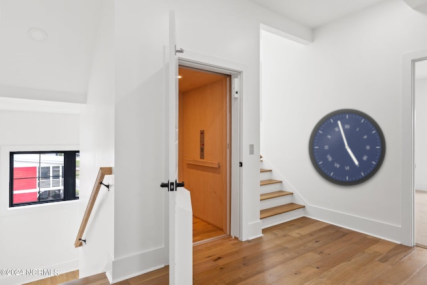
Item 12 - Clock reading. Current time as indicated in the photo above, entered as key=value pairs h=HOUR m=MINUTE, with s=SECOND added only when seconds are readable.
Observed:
h=4 m=57
